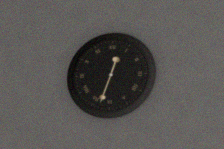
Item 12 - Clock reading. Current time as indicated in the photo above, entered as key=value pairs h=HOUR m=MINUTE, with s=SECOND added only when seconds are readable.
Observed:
h=12 m=33
